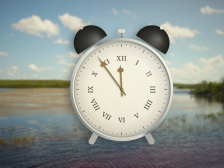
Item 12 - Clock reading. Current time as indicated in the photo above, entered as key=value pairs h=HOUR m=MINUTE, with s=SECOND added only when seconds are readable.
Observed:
h=11 m=54
